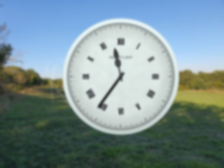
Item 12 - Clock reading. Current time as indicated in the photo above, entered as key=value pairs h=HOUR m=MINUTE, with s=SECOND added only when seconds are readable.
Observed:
h=11 m=36
